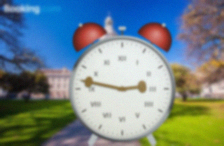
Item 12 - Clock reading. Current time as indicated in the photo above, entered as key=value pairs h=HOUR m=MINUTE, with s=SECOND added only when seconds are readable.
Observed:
h=2 m=47
